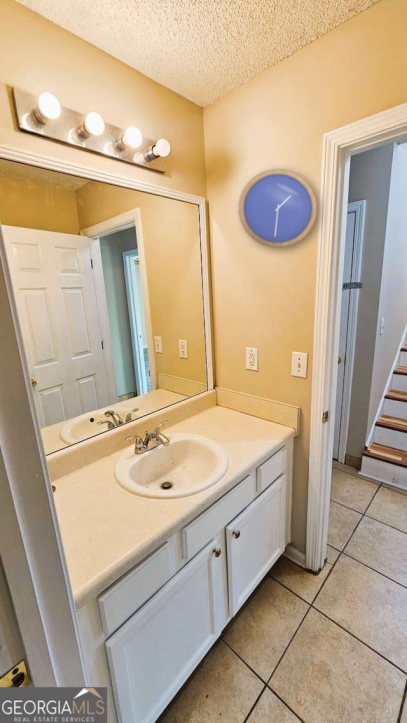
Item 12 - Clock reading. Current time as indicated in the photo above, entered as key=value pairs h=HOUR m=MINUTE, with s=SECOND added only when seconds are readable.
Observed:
h=1 m=31
